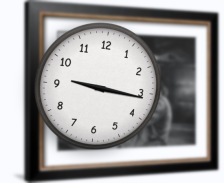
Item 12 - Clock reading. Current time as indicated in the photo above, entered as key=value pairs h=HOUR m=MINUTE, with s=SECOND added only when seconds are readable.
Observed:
h=9 m=16
